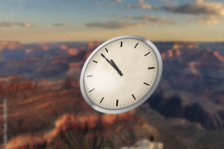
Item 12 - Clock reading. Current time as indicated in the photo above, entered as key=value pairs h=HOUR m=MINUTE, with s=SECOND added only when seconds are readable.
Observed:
h=10 m=53
